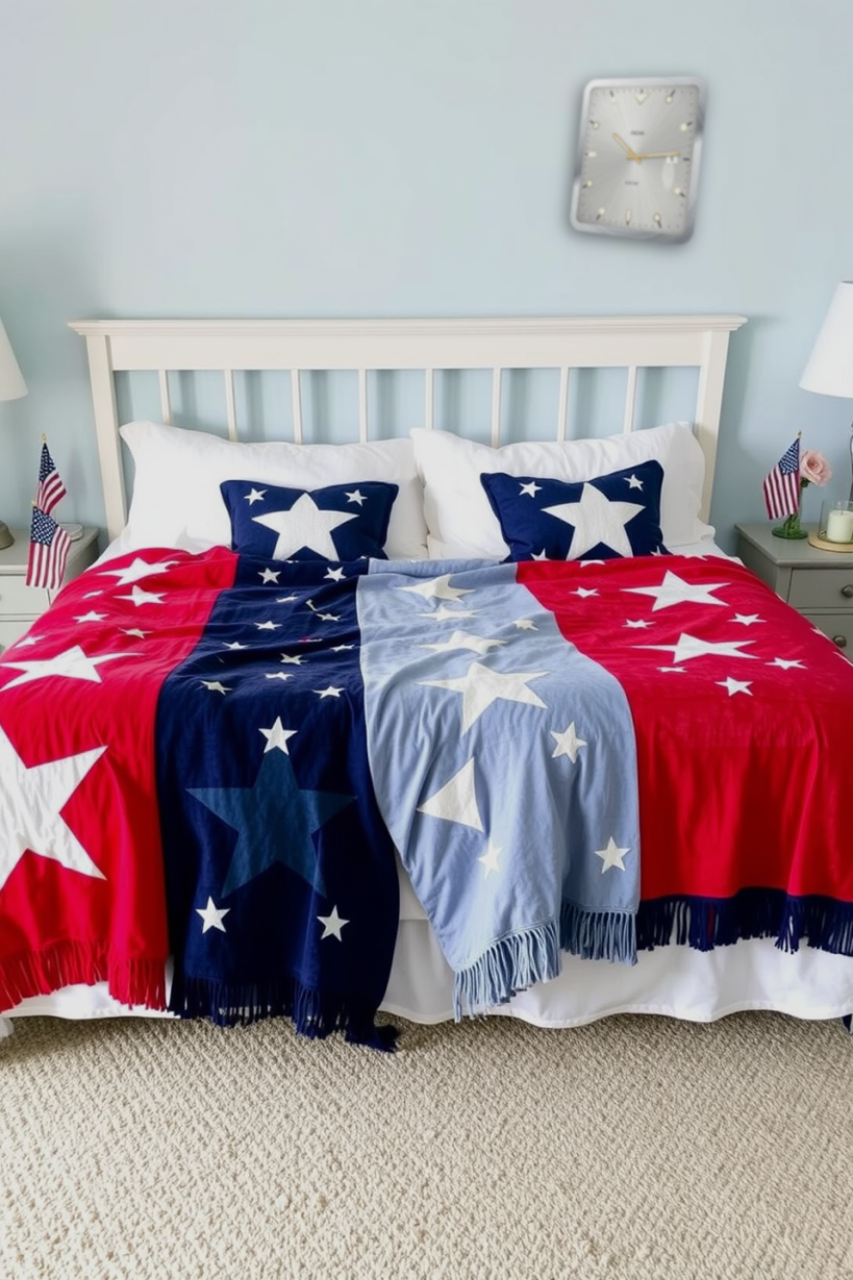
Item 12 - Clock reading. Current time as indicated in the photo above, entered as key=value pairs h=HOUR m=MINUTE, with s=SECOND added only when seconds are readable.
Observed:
h=10 m=14
